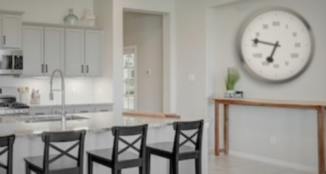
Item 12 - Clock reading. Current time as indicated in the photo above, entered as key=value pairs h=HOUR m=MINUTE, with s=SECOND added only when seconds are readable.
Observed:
h=6 m=47
